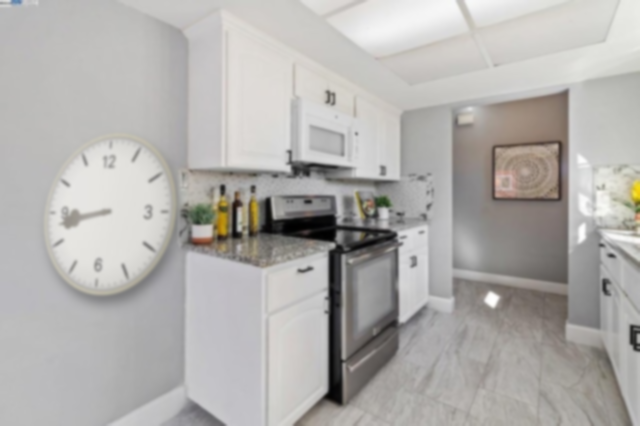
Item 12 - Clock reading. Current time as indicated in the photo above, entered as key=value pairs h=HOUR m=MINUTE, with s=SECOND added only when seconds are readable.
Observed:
h=8 m=43
